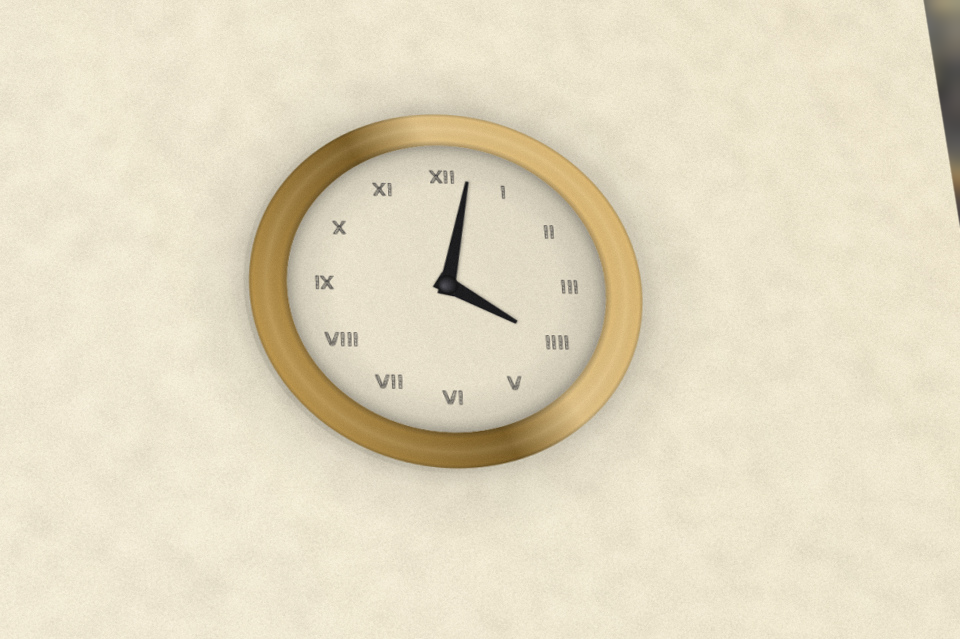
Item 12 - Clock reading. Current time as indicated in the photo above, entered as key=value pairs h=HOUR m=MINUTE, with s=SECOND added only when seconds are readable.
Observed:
h=4 m=2
